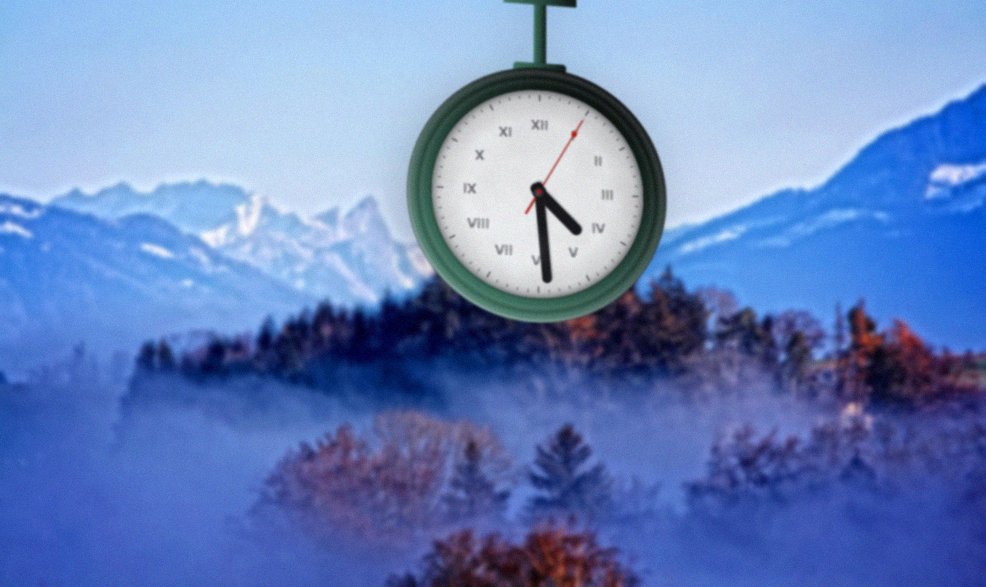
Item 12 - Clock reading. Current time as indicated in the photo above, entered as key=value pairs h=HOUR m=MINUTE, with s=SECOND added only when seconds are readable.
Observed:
h=4 m=29 s=5
